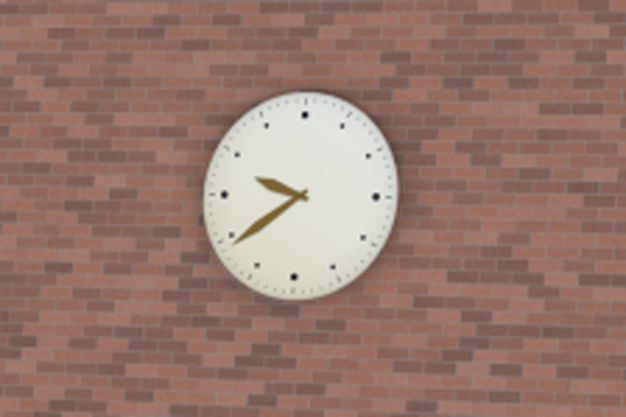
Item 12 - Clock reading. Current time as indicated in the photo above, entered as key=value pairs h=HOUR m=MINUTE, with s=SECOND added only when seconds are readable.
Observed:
h=9 m=39
